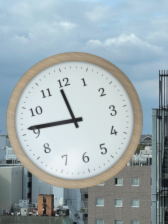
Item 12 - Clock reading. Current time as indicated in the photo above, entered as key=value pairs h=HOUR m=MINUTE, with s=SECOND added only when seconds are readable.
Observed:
h=11 m=46
